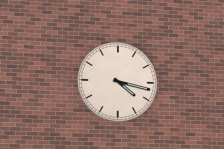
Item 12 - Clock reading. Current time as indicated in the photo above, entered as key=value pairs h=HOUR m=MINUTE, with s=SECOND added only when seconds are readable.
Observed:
h=4 m=17
